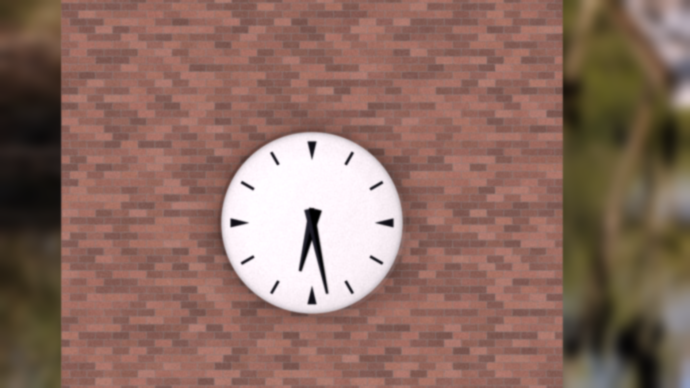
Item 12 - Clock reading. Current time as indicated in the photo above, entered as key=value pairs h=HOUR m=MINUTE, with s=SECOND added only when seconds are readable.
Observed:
h=6 m=28
